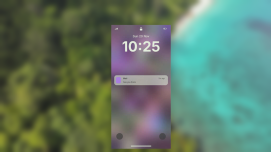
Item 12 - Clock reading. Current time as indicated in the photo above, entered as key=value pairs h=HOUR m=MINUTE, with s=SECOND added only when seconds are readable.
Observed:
h=10 m=25
